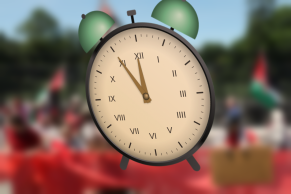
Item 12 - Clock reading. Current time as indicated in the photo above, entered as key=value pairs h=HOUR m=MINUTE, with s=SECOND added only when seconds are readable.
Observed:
h=11 m=55
